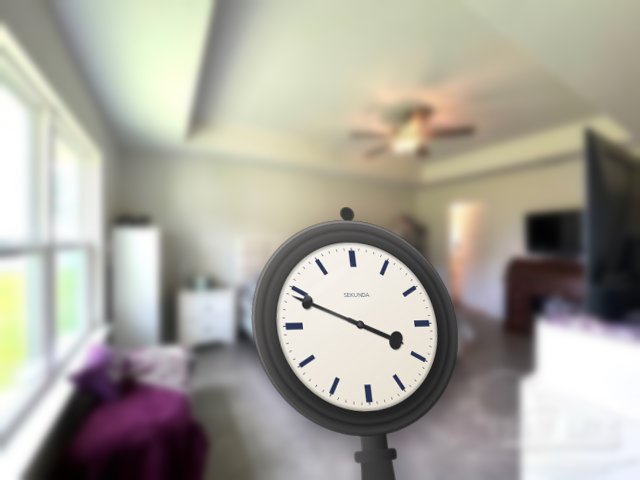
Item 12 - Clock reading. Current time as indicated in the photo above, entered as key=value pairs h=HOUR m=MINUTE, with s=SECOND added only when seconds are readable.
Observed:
h=3 m=49
